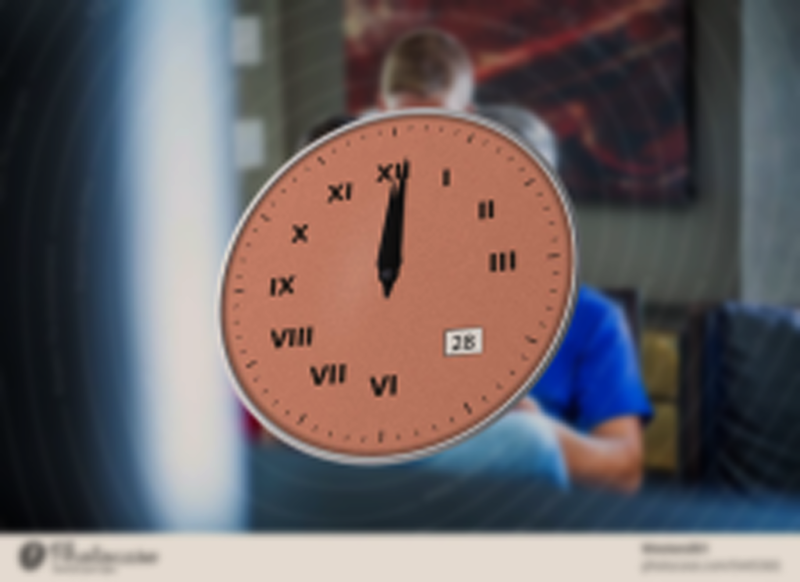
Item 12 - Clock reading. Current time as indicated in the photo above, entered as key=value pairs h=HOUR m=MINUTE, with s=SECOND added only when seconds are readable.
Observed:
h=12 m=1
